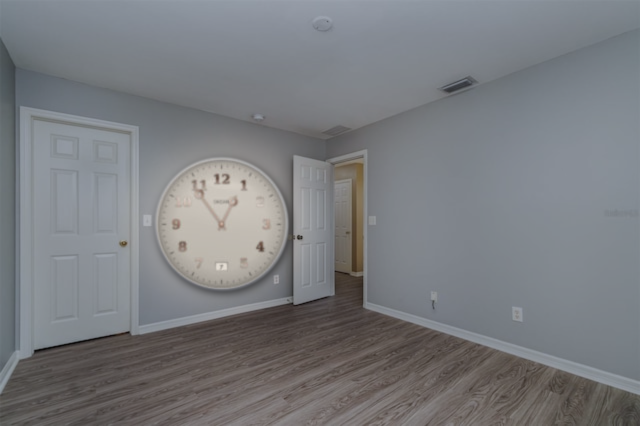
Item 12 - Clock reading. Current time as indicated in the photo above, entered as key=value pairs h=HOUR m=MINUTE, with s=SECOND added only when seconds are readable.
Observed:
h=12 m=54
